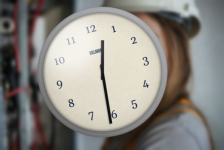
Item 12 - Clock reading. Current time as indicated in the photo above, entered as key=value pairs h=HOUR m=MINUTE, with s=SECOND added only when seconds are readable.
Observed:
h=12 m=31
